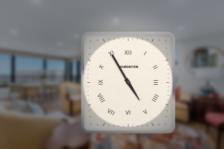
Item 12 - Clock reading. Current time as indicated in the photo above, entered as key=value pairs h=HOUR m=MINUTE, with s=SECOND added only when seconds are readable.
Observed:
h=4 m=55
